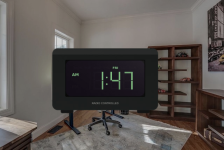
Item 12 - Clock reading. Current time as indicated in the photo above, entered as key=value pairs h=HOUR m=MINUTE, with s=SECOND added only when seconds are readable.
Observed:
h=1 m=47
